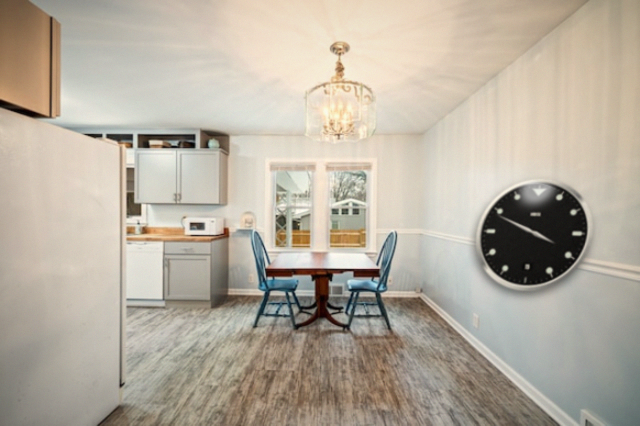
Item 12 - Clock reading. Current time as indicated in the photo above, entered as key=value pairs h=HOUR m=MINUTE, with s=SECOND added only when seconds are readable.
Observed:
h=3 m=49
